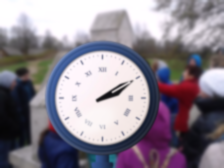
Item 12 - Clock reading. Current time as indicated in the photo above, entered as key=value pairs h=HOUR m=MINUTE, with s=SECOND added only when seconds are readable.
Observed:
h=2 m=10
